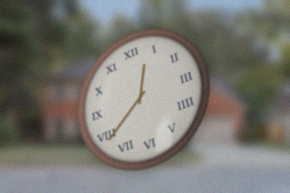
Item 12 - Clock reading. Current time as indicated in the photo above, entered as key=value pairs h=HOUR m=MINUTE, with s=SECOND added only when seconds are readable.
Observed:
h=12 m=39
